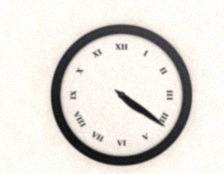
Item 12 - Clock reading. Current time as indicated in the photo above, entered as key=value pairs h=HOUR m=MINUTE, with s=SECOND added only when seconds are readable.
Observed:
h=4 m=21
